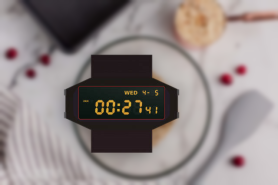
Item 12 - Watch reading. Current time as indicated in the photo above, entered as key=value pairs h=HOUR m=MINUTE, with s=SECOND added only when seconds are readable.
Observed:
h=0 m=27 s=41
